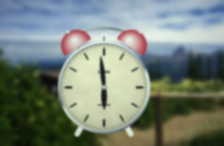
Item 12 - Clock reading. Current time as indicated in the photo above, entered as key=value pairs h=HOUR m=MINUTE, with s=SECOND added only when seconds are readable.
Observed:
h=5 m=59
